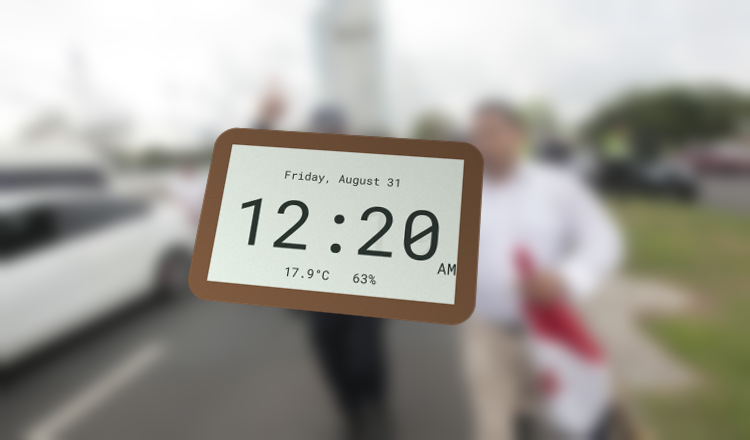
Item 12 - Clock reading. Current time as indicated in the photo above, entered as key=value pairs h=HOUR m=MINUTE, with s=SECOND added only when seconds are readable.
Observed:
h=12 m=20
